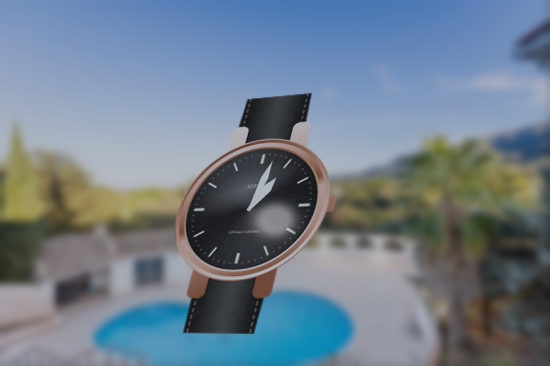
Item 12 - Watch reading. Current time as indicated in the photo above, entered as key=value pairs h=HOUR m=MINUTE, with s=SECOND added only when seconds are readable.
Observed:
h=1 m=2
